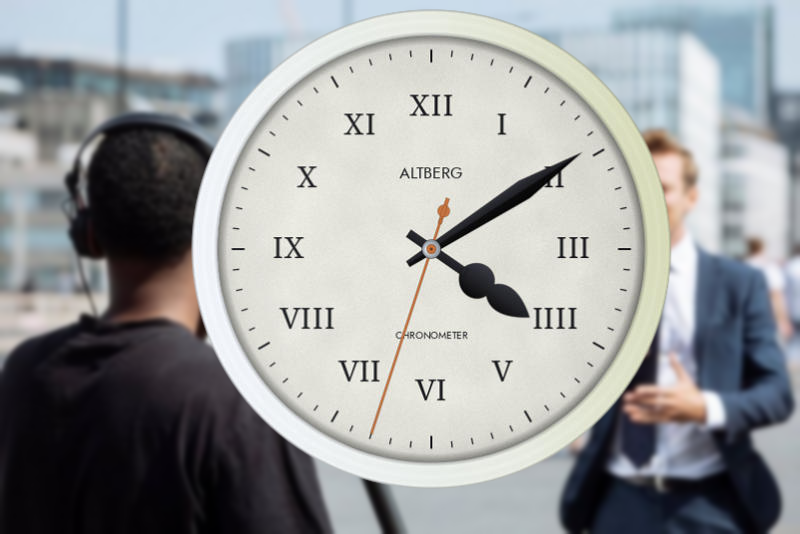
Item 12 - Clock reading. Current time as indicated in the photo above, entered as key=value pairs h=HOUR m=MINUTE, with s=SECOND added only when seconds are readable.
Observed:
h=4 m=9 s=33
